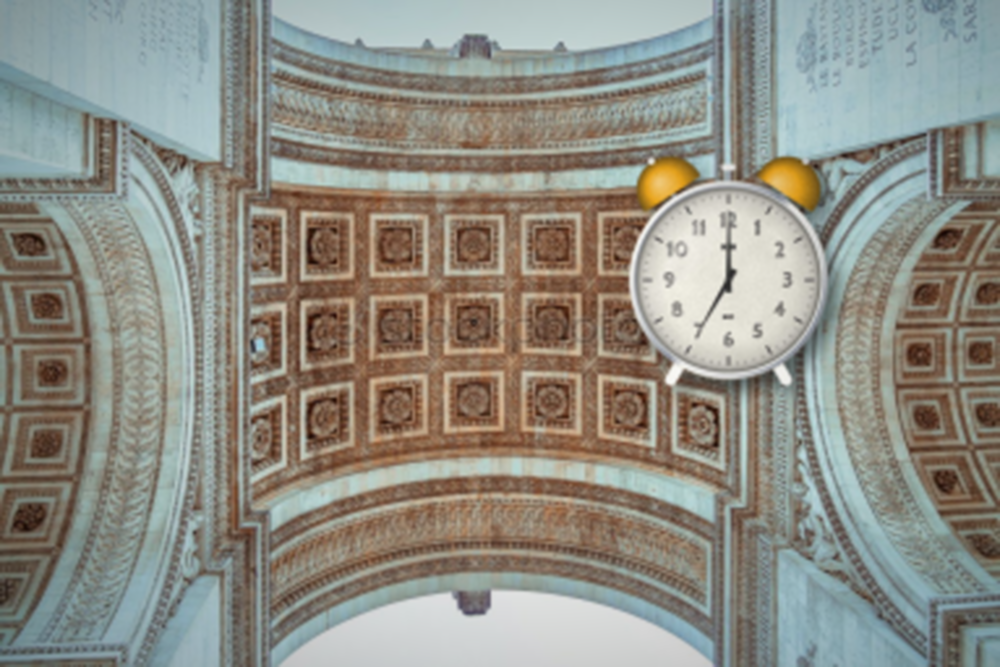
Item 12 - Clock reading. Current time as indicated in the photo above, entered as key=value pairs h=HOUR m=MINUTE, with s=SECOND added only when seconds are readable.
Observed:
h=7 m=0
